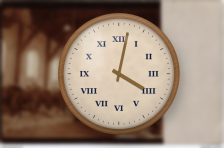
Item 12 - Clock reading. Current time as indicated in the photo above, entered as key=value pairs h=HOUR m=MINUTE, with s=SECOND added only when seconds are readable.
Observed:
h=4 m=2
